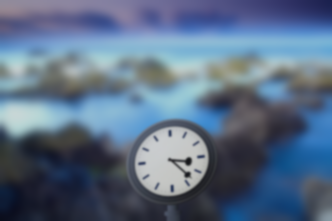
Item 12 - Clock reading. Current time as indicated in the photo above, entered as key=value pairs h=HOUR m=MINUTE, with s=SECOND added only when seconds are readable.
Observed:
h=3 m=23
